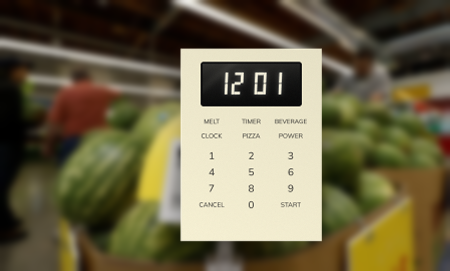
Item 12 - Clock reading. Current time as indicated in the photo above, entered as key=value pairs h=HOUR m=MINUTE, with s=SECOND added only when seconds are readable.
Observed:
h=12 m=1
